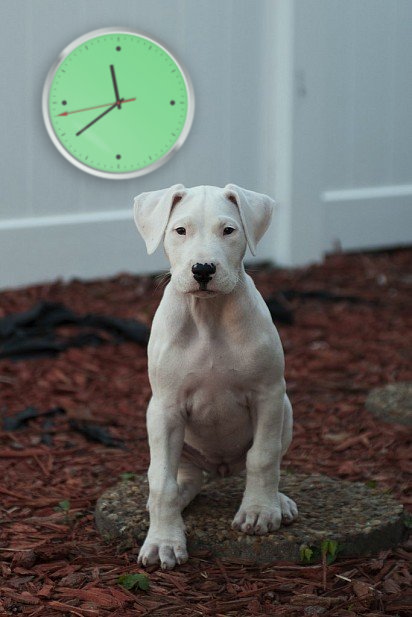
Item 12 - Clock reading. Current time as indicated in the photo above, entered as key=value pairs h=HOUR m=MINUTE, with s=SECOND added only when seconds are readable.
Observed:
h=11 m=38 s=43
